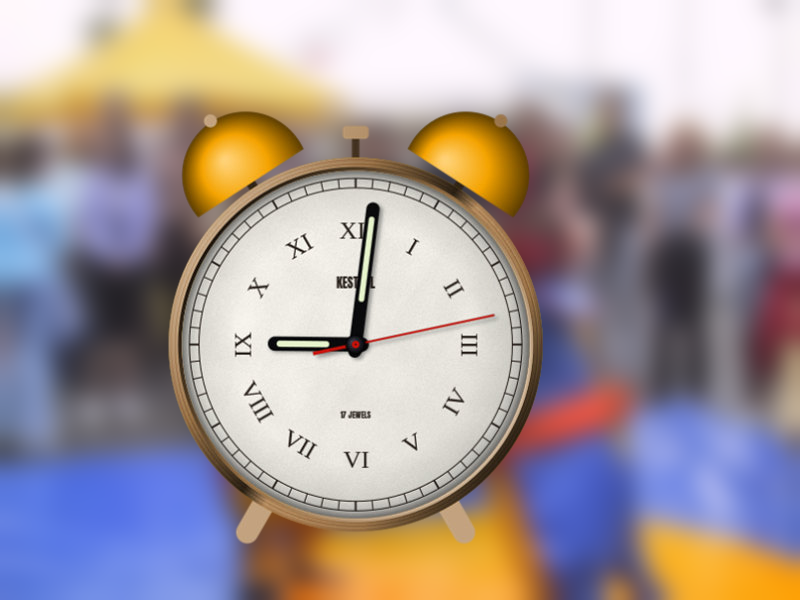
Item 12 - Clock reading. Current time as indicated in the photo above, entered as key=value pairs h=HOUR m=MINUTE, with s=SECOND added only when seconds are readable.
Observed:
h=9 m=1 s=13
